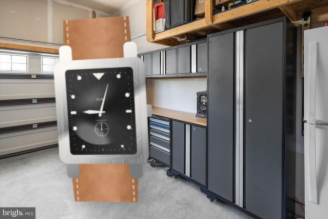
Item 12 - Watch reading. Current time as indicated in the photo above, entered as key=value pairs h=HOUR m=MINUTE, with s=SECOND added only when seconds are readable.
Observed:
h=9 m=3
